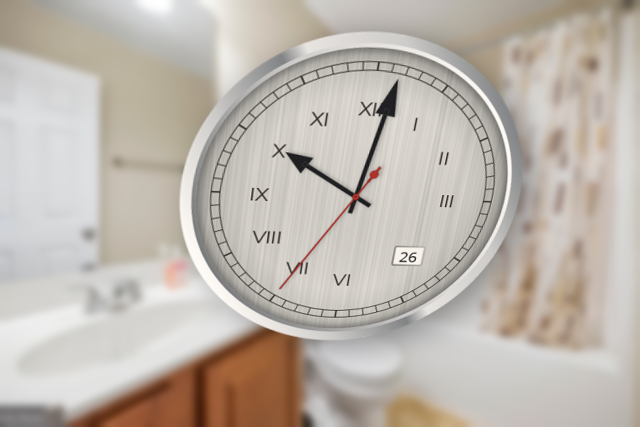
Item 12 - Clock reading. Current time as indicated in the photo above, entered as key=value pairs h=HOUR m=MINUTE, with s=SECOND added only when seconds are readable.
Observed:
h=10 m=1 s=35
